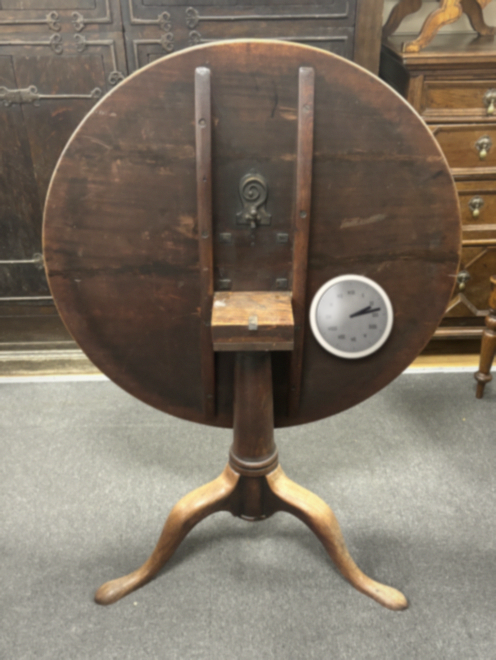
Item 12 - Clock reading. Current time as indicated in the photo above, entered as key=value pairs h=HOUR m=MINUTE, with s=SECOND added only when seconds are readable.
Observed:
h=2 m=13
